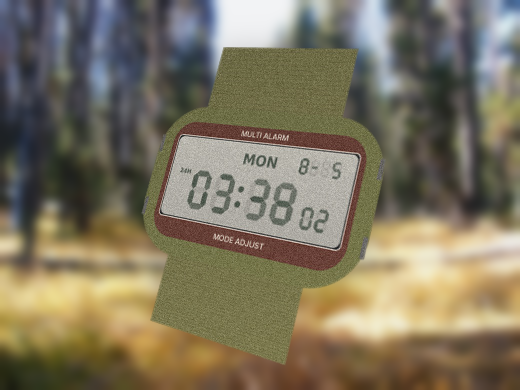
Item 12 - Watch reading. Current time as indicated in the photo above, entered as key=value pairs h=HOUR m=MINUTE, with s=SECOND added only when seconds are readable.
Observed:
h=3 m=38 s=2
